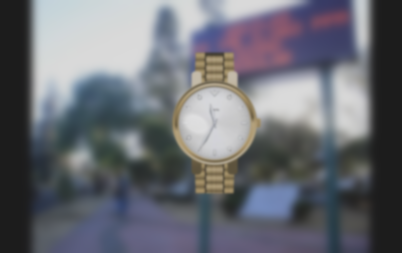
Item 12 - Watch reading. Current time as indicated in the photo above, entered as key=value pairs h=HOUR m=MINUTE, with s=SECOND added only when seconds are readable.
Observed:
h=11 m=35
